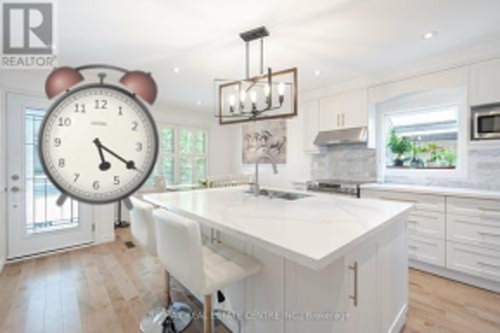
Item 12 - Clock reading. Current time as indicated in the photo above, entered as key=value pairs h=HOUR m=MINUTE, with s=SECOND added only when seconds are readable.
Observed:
h=5 m=20
